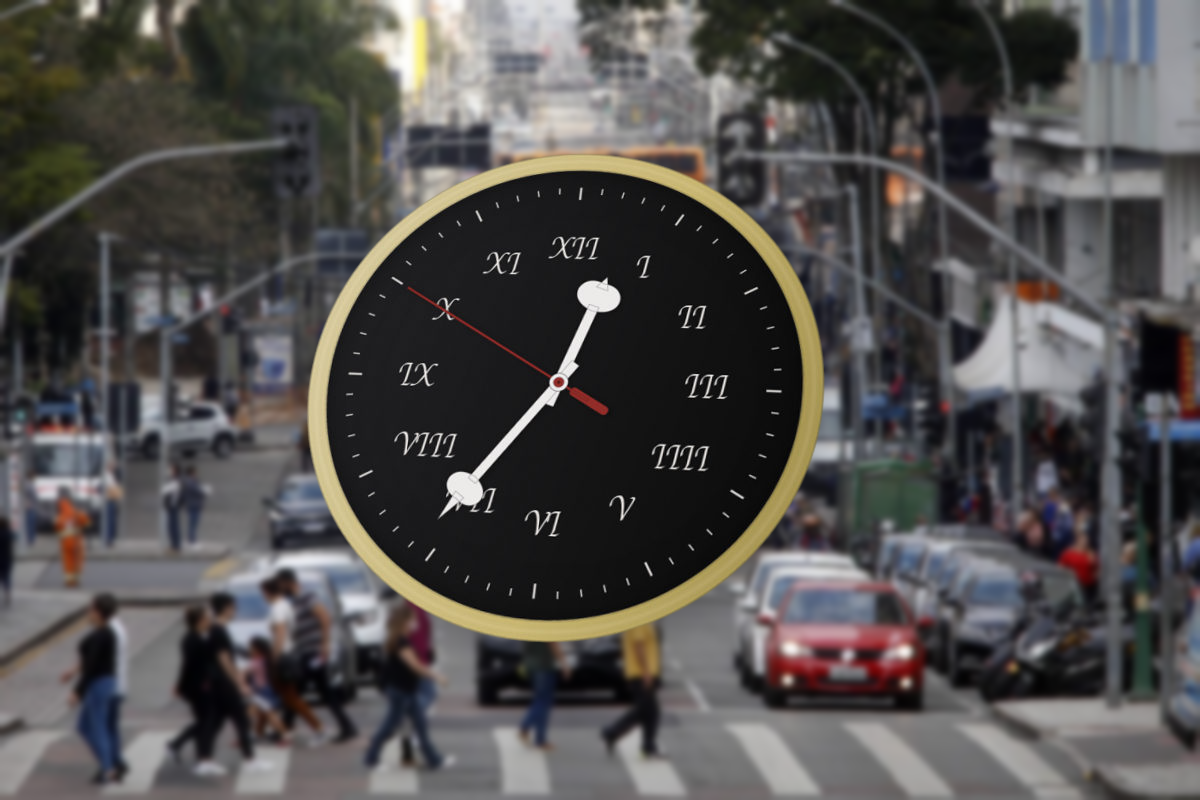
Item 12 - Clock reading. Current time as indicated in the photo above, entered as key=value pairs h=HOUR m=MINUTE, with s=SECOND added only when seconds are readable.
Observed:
h=12 m=35 s=50
